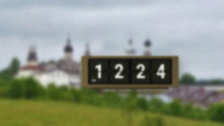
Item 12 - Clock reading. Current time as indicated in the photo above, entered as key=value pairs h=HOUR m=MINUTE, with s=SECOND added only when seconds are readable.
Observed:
h=12 m=24
